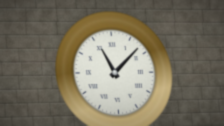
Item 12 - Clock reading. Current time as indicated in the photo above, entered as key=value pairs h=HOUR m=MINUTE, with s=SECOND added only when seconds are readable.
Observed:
h=11 m=8
